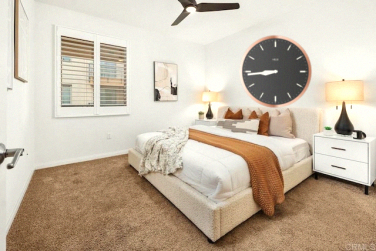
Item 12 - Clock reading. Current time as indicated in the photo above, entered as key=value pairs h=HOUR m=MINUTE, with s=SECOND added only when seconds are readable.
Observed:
h=8 m=44
